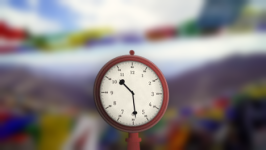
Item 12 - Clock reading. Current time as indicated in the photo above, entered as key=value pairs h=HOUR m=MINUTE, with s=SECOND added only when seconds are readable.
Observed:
h=10 m=29
